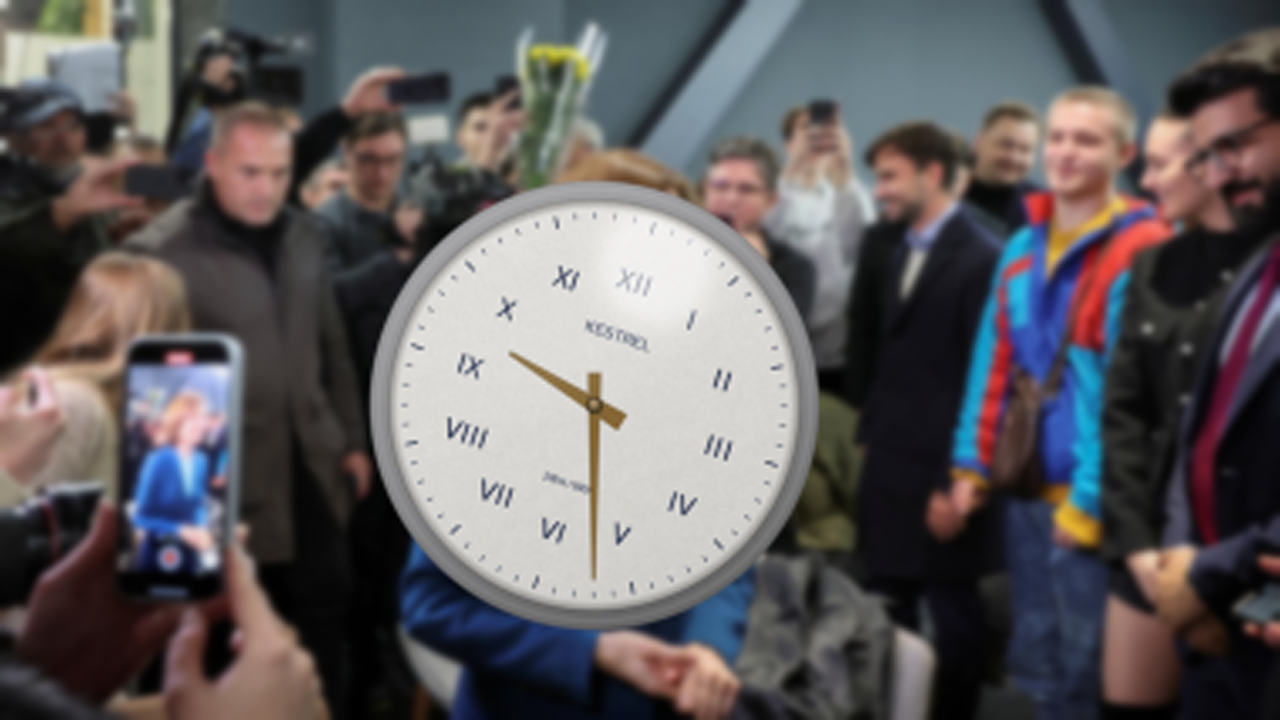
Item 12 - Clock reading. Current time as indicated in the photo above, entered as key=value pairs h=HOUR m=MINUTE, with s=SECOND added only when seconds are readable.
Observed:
h=9 m=27
